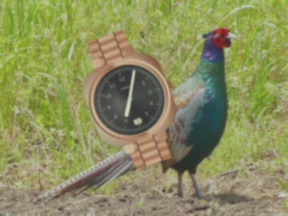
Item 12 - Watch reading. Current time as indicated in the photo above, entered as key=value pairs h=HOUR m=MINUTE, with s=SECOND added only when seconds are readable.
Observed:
h=7 m=5
